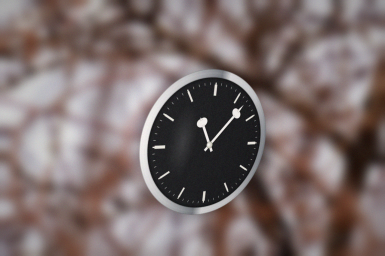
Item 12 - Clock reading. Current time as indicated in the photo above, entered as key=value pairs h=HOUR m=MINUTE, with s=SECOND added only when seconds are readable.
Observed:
h=11 m=7
